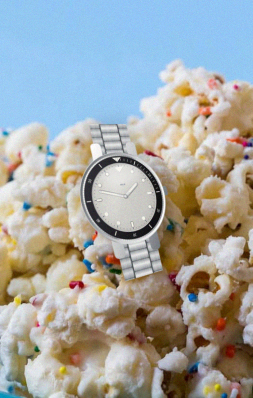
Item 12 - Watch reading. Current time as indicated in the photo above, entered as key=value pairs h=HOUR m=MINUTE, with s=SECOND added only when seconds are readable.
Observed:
h=1 m=48
